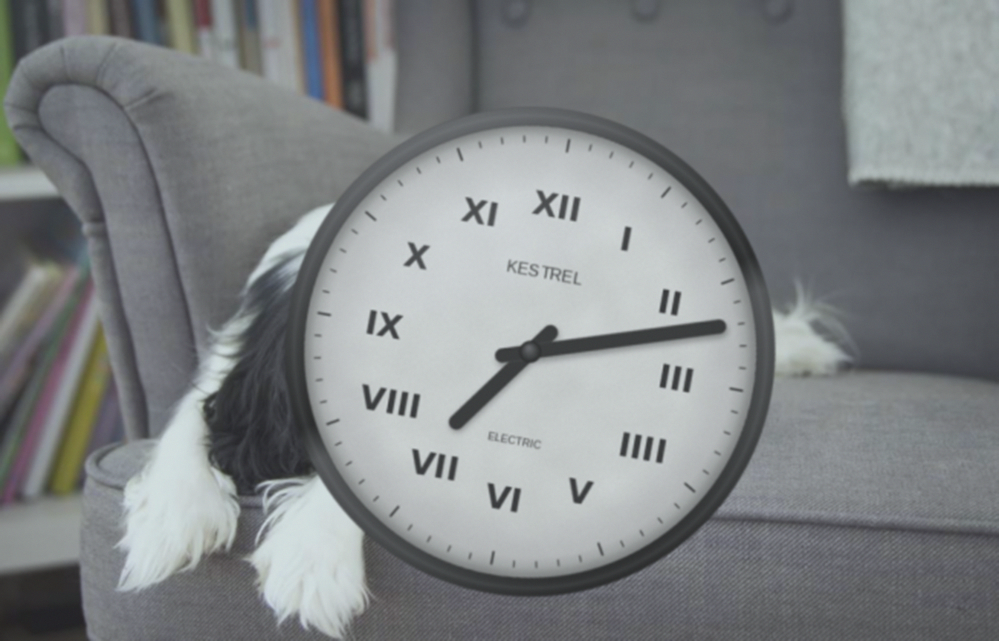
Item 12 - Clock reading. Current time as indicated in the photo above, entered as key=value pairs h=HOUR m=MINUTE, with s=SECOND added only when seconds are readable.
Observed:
h=7 m=12
